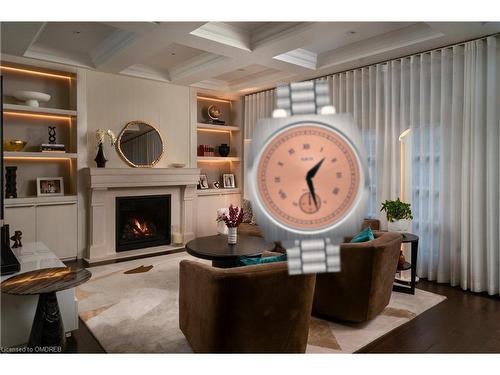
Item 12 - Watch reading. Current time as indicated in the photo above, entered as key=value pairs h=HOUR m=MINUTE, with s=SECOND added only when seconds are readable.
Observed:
h=1 m=28
